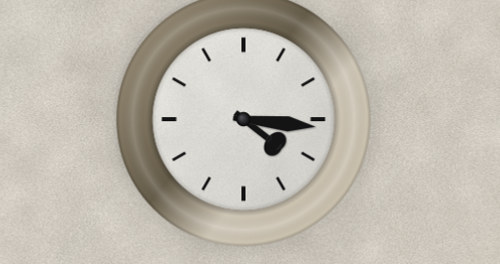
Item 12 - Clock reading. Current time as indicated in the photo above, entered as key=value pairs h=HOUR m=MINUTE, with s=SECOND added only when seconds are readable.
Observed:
h=4 m=16
